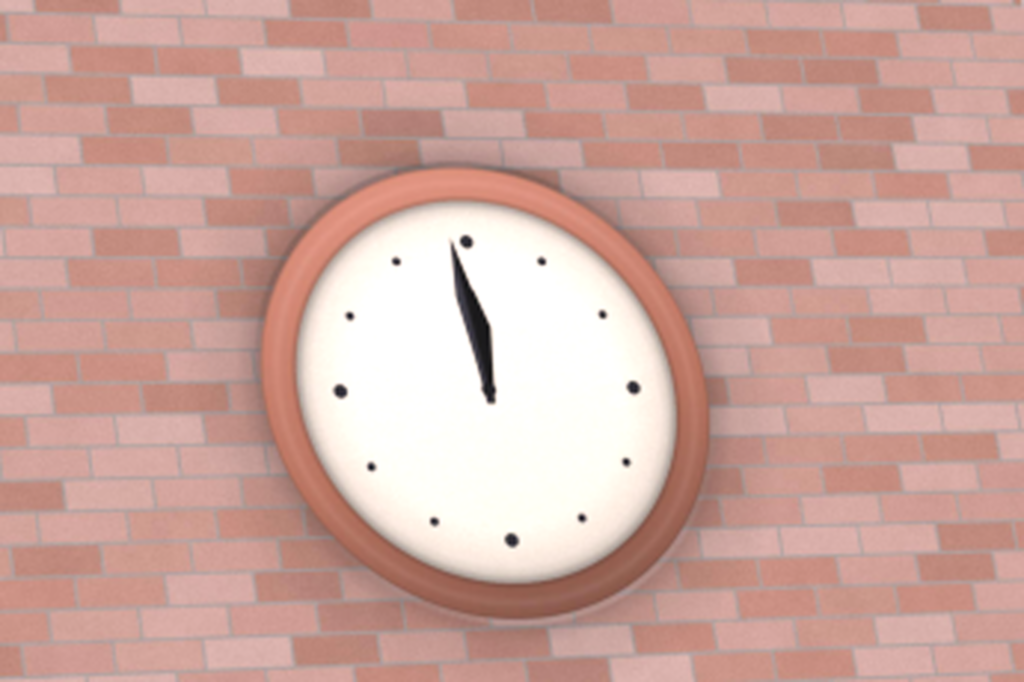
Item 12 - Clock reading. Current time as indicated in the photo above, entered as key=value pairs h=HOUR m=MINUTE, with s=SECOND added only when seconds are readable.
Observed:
h=11 m=59
